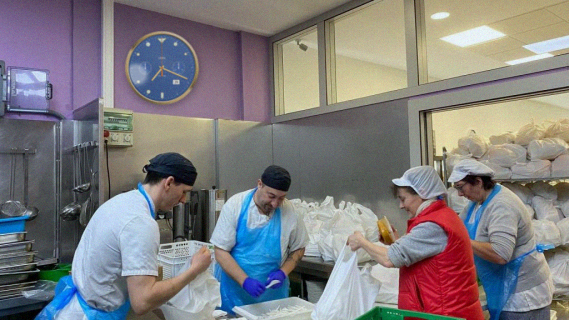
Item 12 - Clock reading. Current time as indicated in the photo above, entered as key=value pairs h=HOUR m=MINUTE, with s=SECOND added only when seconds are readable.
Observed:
h=7 m=19
